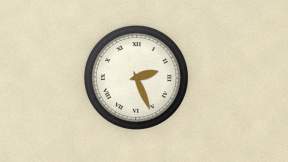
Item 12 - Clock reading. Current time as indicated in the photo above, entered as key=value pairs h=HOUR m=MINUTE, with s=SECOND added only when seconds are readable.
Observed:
h=2 m=26
